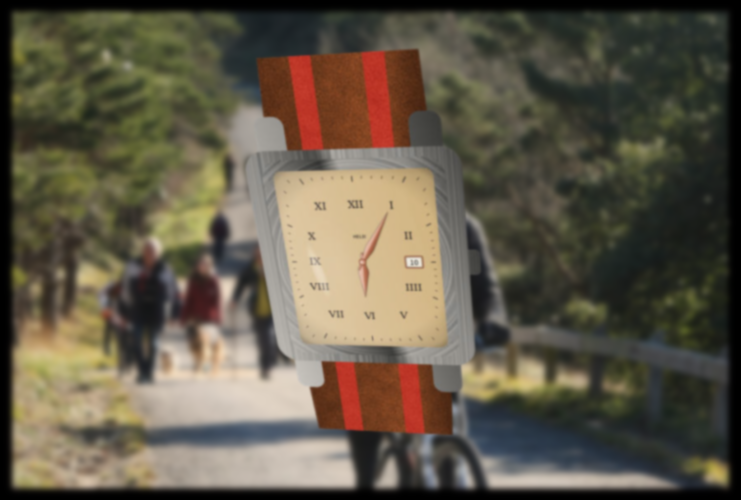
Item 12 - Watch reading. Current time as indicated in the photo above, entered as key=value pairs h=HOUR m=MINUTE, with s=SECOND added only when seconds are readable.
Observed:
h=6 m=5
